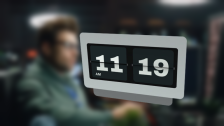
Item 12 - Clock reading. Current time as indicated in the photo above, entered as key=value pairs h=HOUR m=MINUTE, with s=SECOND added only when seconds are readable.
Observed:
h=11 m=19
